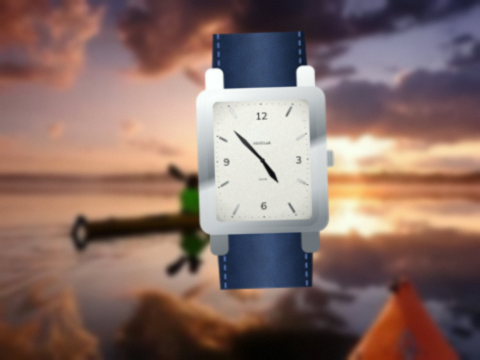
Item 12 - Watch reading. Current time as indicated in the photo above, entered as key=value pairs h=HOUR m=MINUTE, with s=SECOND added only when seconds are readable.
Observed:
h=4 m=53
